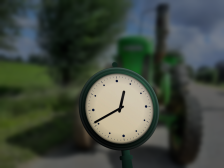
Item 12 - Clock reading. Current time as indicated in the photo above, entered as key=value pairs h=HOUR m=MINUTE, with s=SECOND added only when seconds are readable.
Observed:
h=12 m=41
